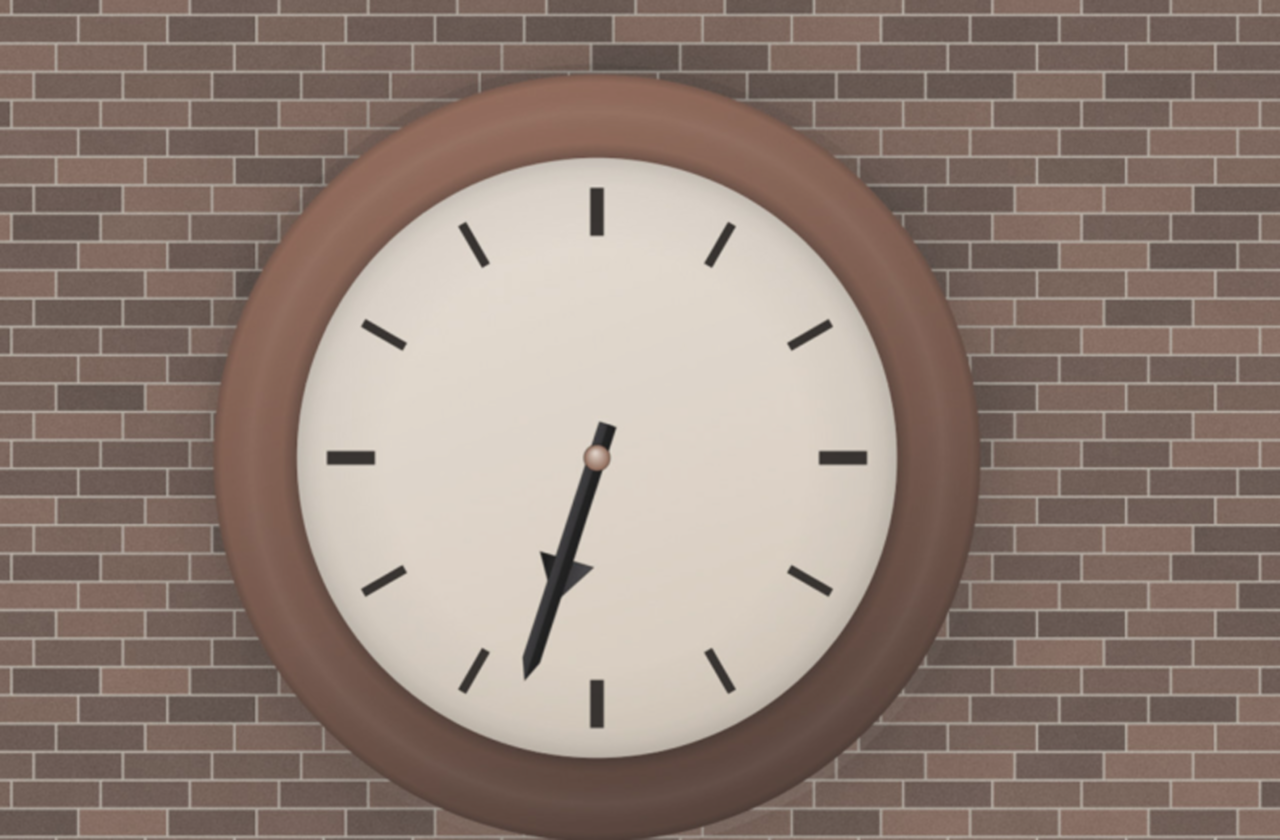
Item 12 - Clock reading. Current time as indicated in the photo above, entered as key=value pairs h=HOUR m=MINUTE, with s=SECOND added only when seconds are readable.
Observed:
h=6 m=33
